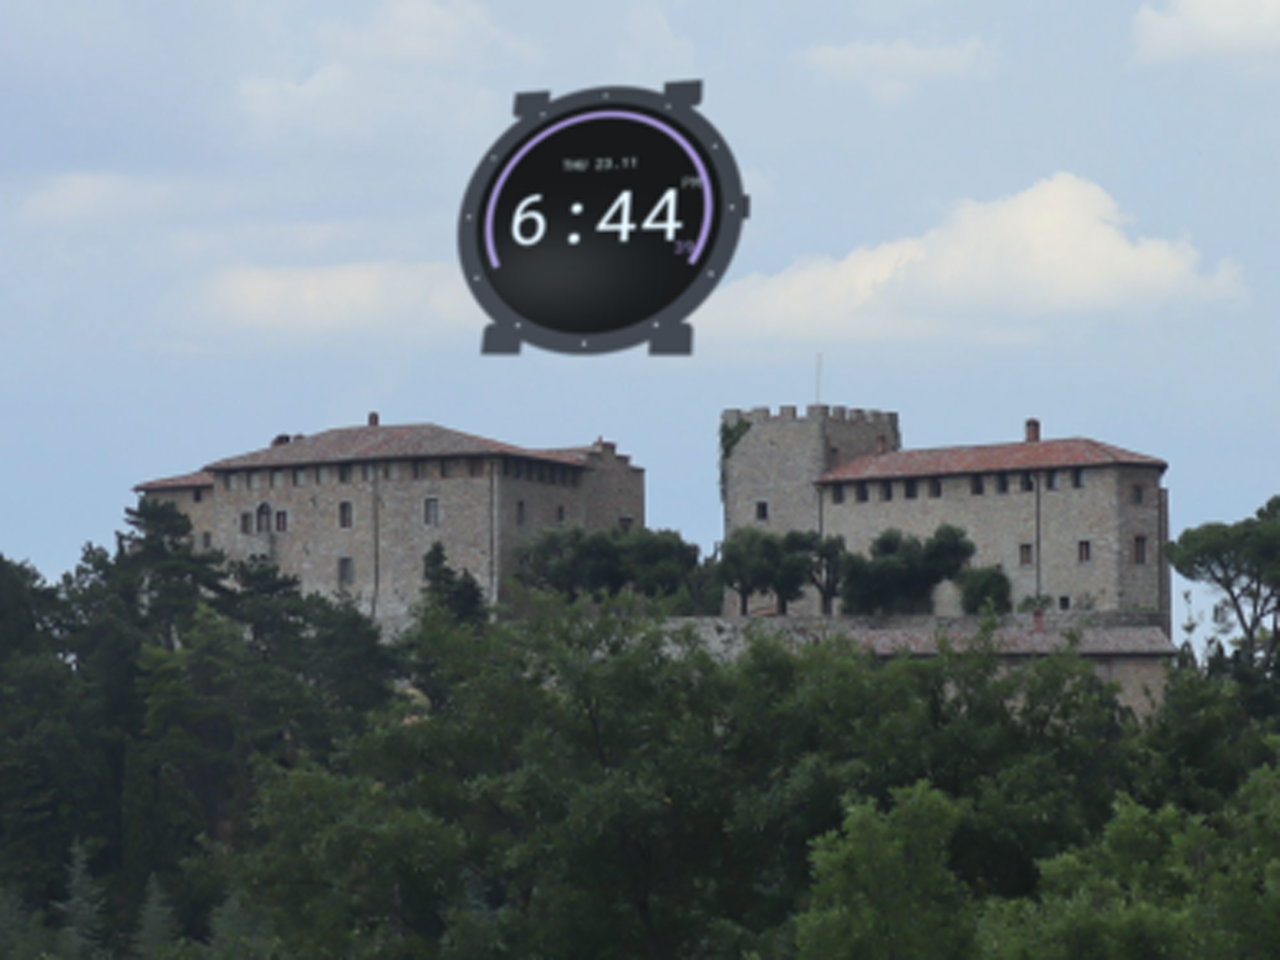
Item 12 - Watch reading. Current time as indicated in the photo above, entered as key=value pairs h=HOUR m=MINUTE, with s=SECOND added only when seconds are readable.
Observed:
h=6 m=44
